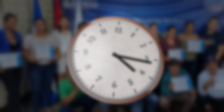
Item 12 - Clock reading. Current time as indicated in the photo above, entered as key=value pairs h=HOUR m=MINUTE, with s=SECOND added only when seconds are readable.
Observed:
h=4 m=16
